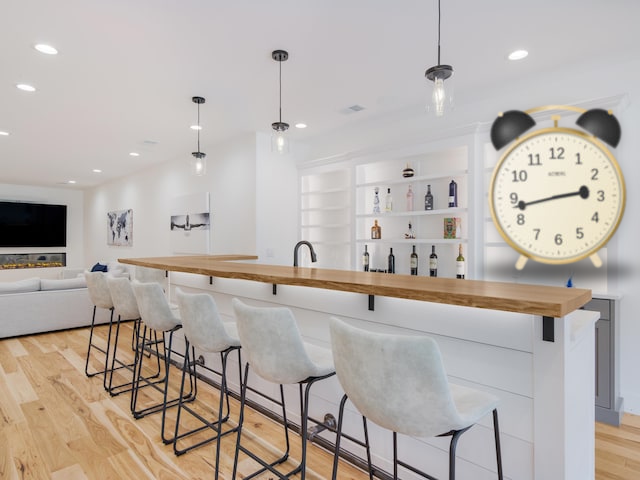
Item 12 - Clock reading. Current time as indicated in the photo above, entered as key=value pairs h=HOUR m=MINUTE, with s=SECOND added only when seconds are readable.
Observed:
h=2 m=43
